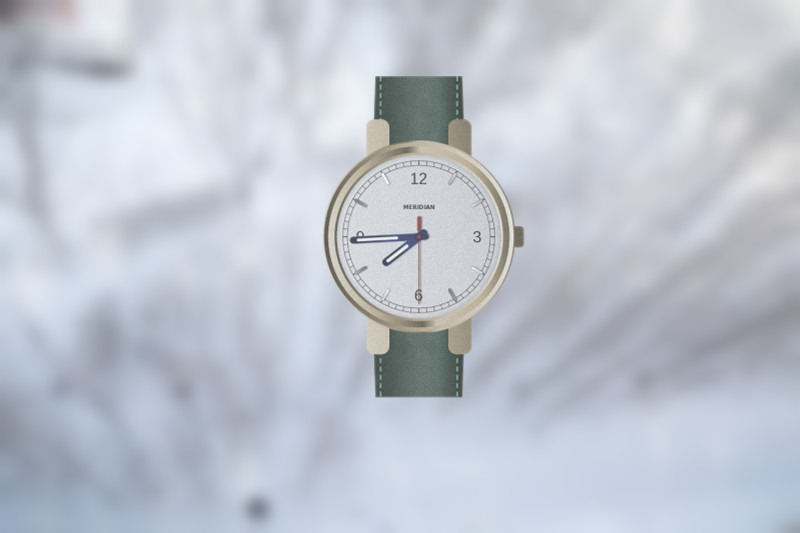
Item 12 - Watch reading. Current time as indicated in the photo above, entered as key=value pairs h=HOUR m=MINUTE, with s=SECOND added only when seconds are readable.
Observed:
h=7 m=44 s=30
